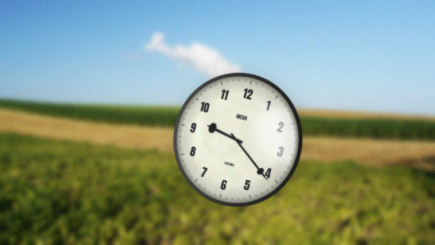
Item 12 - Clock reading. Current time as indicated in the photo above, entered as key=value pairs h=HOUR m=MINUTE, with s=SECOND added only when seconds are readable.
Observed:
h=9 m=21
